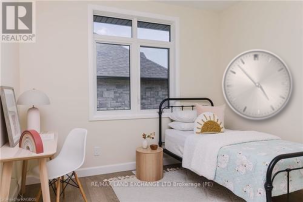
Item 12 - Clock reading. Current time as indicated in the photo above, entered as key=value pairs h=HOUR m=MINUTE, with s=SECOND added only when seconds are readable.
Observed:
h=4 m=53
